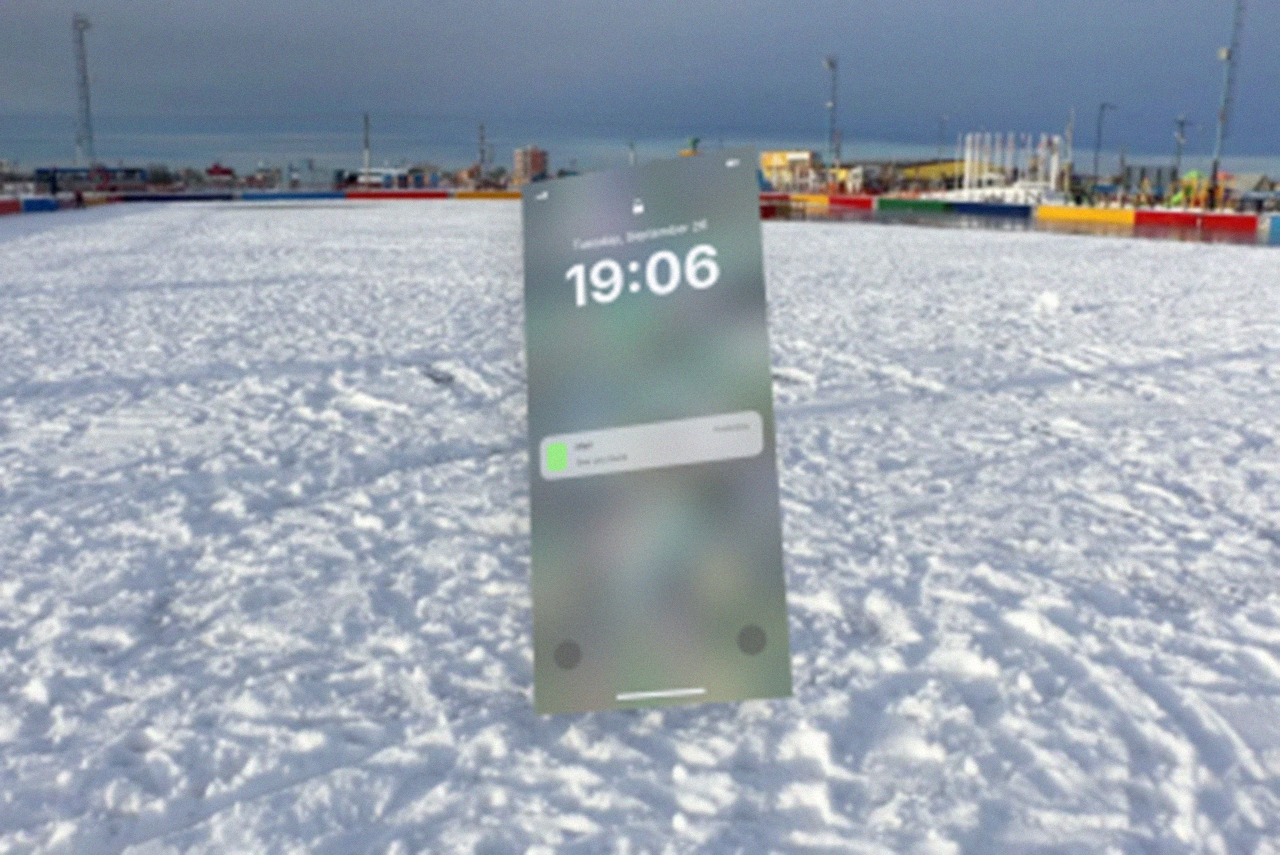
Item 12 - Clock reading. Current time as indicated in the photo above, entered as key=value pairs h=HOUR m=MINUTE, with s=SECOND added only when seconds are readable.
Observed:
h=19 m=6
